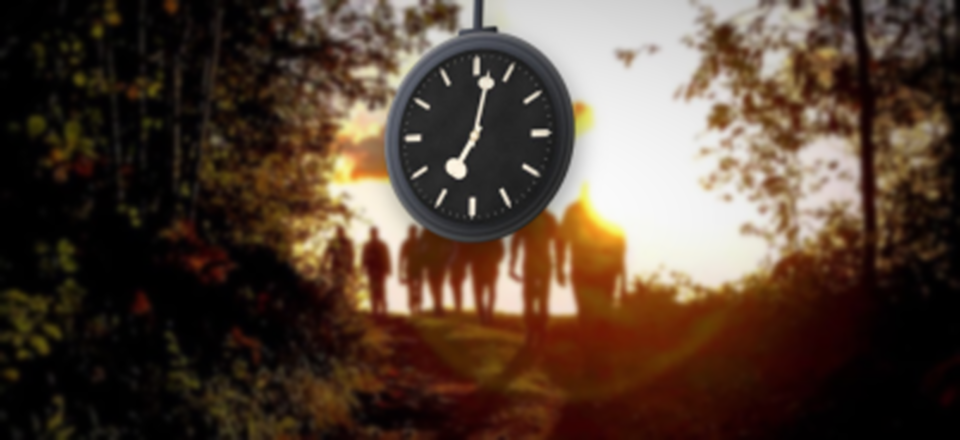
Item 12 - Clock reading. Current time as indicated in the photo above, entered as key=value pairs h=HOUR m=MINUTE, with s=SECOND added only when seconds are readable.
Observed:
h=7 m=2
